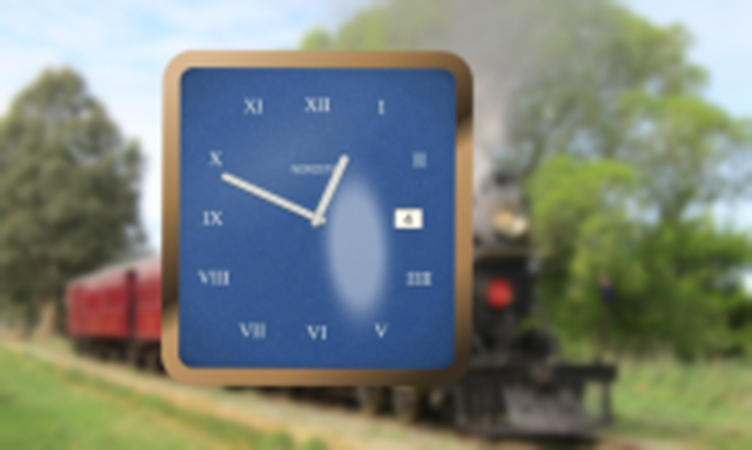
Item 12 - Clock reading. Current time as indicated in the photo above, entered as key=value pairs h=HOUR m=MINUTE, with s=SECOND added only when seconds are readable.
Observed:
h=12 m=49
